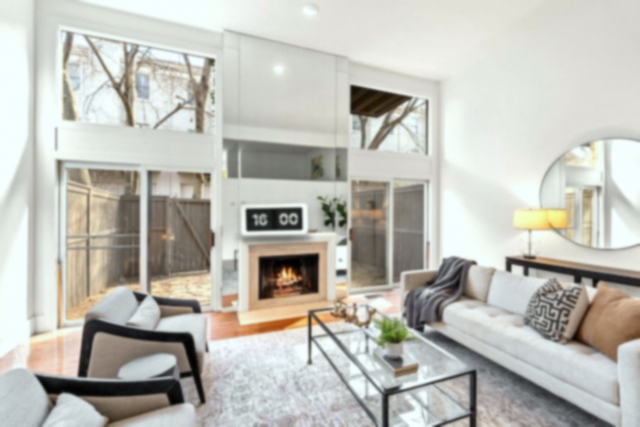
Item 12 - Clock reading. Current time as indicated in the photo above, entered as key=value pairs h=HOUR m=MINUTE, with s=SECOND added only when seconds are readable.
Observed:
h=16 m=0
